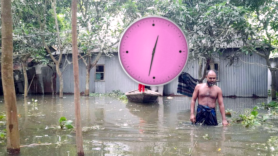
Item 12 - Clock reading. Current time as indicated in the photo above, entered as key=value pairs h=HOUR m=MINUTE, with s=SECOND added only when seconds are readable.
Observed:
h=12 m=32
